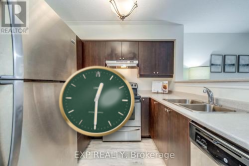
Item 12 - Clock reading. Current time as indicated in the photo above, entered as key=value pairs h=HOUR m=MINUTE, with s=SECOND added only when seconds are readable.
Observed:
h=12 m=30
